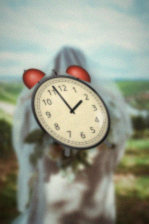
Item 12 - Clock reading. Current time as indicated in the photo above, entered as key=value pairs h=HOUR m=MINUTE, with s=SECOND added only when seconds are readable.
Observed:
h=1 m=57
